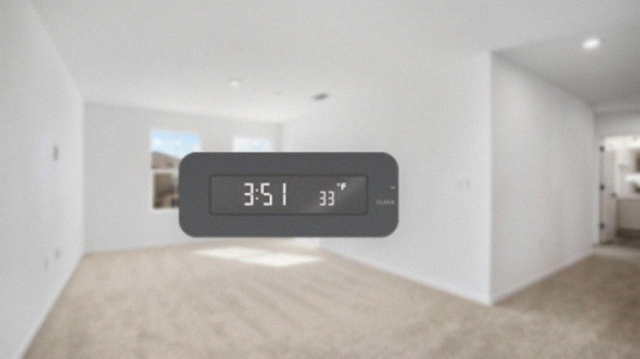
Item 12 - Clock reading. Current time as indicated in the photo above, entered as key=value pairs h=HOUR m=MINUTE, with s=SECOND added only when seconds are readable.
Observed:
h=3 m=51
